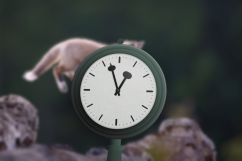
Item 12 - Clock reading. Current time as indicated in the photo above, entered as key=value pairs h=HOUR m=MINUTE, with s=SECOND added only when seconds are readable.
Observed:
h=12 m=57
